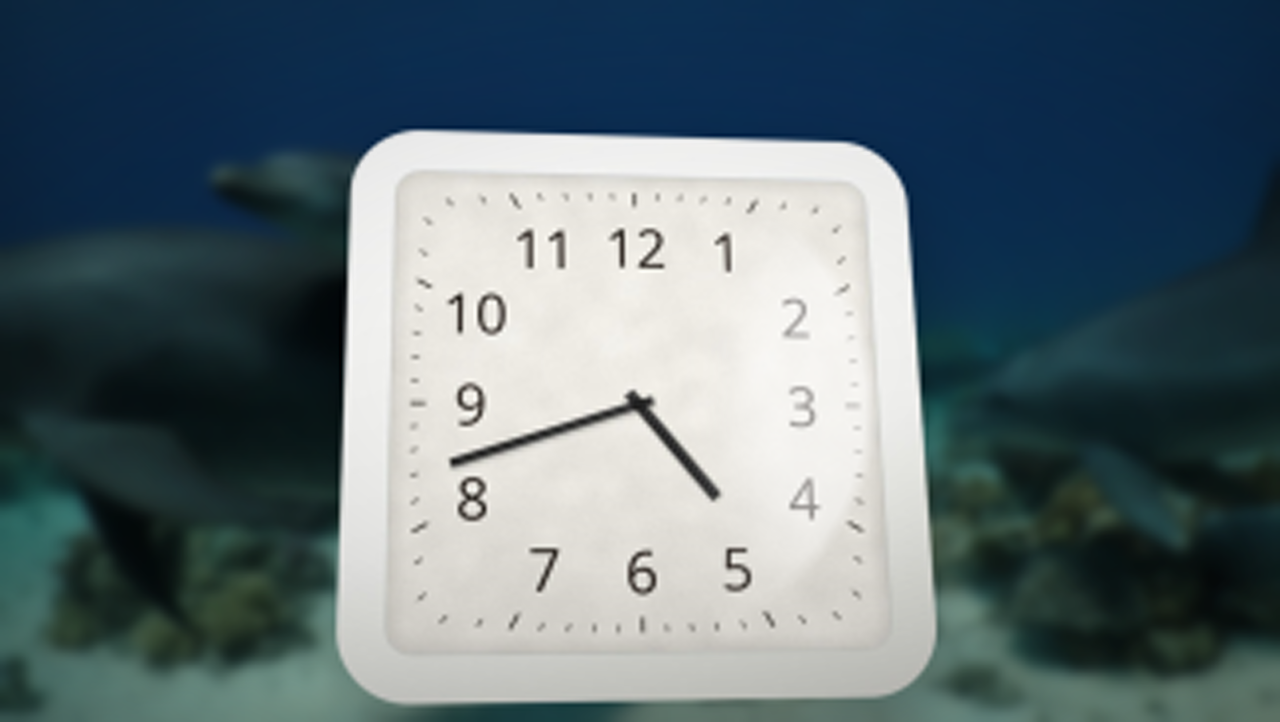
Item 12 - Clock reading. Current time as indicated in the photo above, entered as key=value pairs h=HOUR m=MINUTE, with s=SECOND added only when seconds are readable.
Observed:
h=4 m=42
